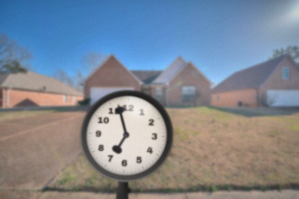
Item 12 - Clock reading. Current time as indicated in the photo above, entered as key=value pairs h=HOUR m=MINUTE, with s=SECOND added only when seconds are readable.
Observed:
h=6 m=57
